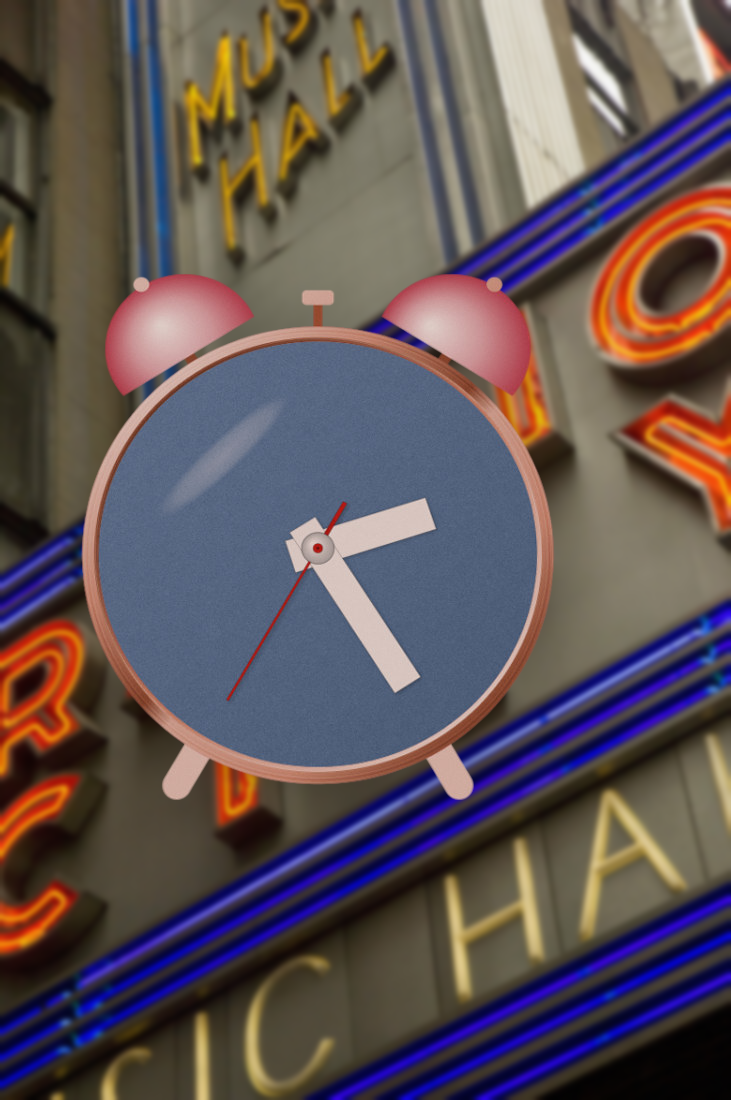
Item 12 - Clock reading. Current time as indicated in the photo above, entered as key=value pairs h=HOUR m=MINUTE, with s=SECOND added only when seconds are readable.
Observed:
h=2 m=24 s=35
